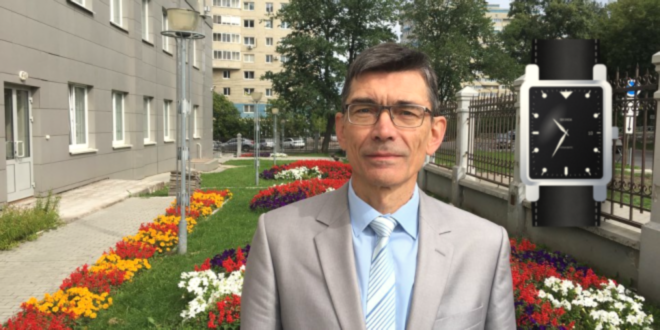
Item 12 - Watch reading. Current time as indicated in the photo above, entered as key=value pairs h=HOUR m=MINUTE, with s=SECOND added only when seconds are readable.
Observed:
h=10 m=35
